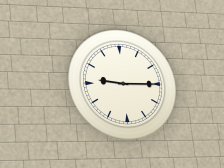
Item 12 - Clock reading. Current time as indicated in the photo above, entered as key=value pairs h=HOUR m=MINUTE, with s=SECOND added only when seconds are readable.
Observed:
h=9 m=15
